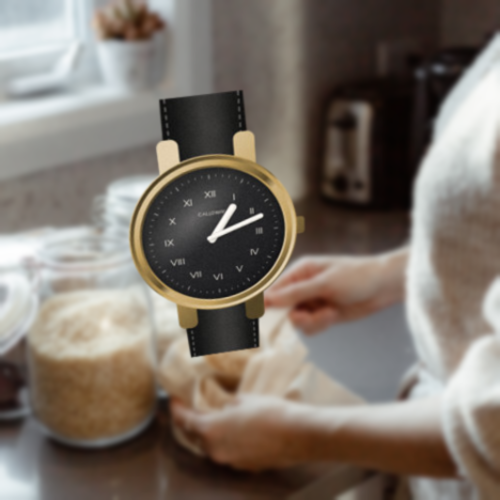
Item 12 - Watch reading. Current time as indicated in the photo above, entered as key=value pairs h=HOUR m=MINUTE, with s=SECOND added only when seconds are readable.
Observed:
h=1 m=12
